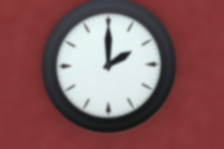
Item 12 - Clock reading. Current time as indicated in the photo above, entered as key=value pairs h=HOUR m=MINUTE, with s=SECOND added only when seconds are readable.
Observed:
h=2 m=0
